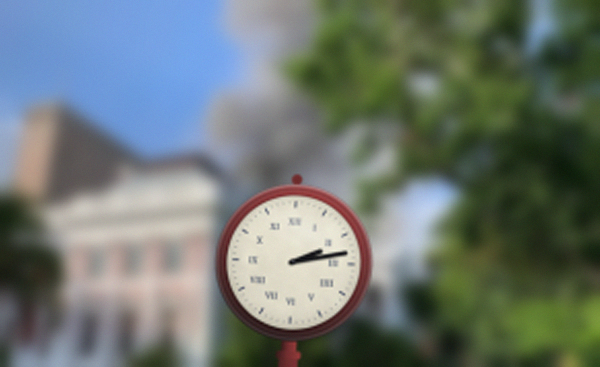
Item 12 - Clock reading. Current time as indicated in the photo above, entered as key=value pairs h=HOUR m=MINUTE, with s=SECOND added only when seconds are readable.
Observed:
h=2 m=13
